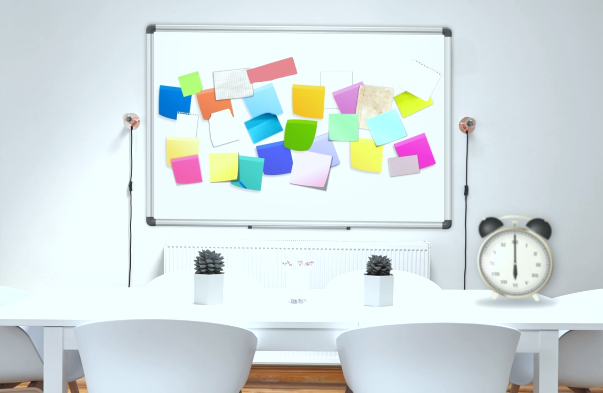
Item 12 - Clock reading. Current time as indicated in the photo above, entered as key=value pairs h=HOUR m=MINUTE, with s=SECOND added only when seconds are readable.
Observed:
h=6 m=0
